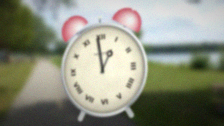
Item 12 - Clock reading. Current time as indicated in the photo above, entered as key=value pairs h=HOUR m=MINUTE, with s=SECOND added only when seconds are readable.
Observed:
h=12 m=59
